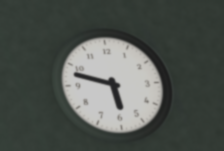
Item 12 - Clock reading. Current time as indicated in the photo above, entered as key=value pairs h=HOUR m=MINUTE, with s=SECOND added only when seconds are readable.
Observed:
h=5 m=48
